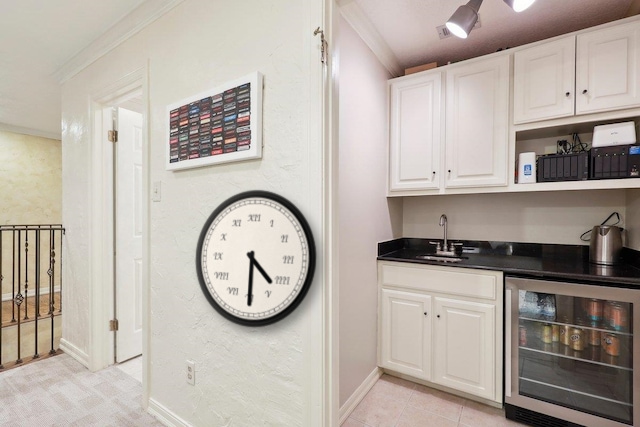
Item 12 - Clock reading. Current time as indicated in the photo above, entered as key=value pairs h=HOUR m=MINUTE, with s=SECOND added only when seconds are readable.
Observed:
h=4 m=30
